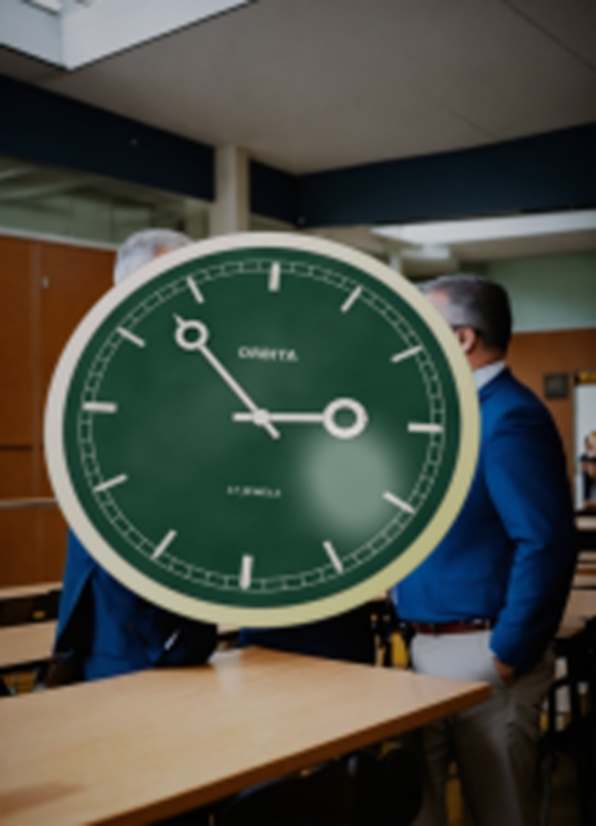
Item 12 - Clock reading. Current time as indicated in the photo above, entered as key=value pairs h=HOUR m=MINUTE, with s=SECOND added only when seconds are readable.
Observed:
h=2 m=53
